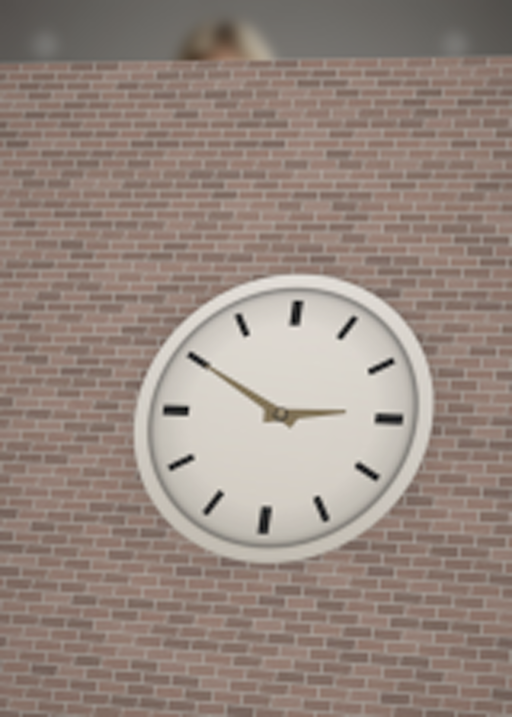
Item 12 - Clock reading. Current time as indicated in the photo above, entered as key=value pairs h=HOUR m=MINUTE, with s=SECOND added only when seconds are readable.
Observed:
h=2 m=50
